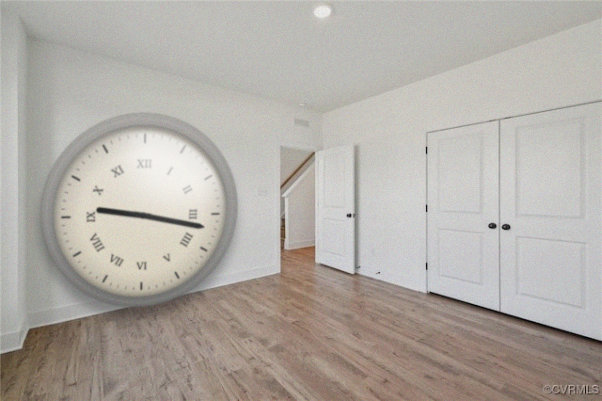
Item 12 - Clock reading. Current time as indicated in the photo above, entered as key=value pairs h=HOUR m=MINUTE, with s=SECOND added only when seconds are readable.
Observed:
h=9 m=17
